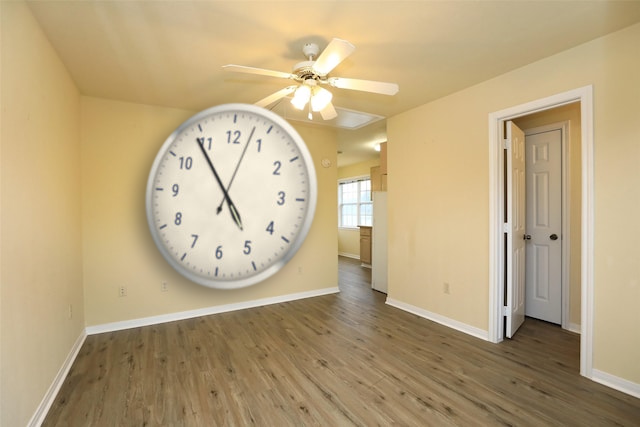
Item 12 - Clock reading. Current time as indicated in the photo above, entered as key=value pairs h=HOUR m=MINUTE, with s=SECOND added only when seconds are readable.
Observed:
h=4 m=54 s=3
